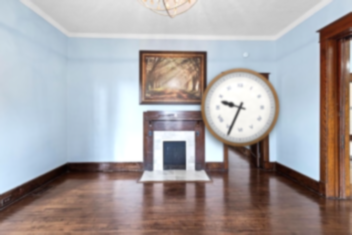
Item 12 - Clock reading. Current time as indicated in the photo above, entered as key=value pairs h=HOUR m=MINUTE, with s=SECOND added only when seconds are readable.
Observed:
h=9 m=34
